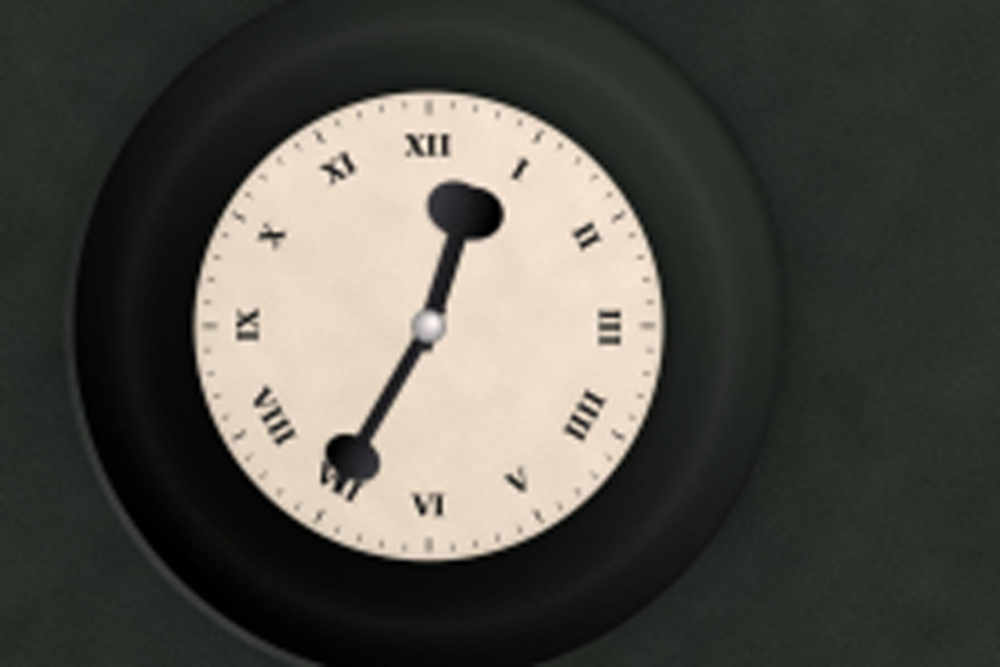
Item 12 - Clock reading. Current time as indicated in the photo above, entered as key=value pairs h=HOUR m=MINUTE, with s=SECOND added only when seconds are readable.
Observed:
h=12 m=35
